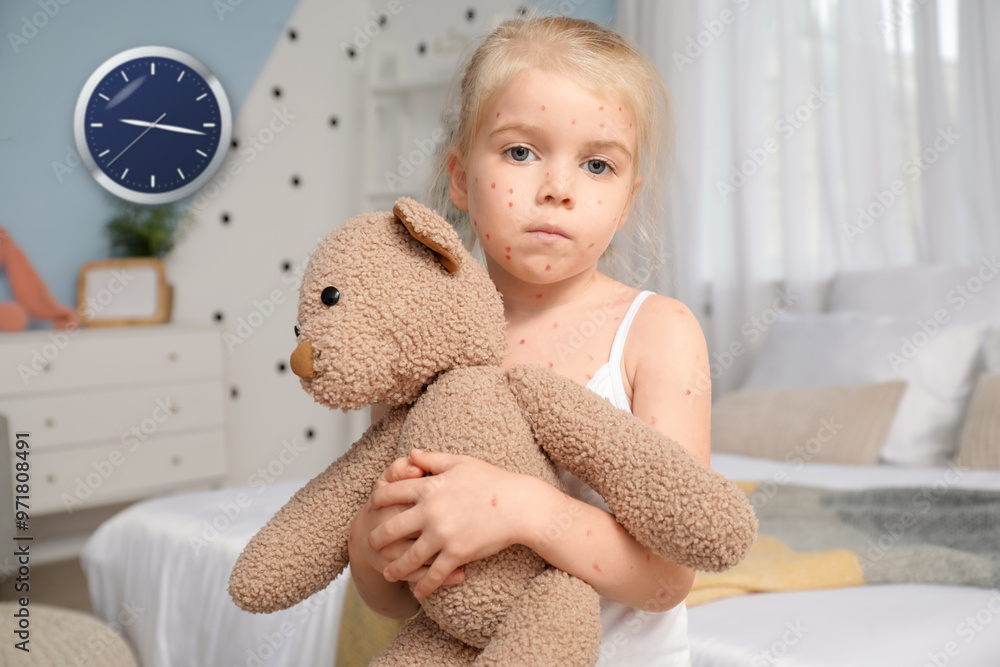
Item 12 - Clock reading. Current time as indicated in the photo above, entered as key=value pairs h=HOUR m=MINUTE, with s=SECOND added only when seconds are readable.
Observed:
h=9 m=16 s=38
